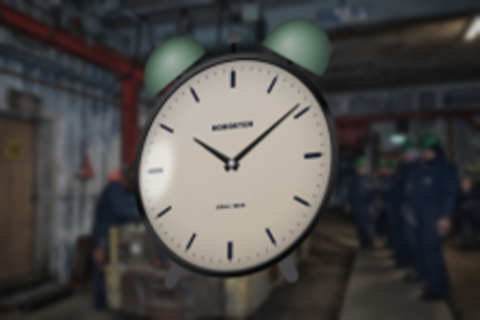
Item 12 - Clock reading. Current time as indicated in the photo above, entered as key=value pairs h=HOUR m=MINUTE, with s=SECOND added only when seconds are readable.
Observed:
h=10 m=9
